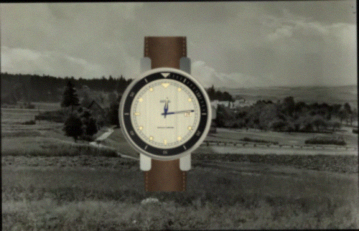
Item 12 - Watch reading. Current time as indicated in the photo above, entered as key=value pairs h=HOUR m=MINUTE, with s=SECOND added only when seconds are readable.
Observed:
h=12 m=14
